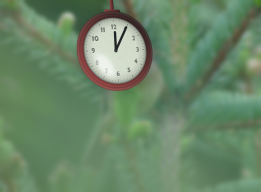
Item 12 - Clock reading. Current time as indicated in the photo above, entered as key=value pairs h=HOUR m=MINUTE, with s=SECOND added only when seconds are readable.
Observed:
h=12 m=5
